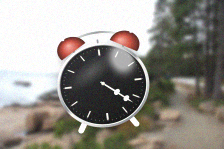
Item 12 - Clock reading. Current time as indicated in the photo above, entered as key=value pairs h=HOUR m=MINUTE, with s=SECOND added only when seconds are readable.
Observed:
h=4 m=22
